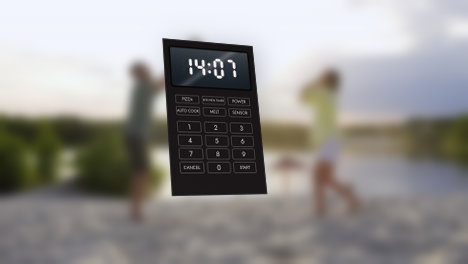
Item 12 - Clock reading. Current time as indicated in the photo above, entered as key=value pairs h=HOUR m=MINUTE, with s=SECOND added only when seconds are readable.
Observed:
h=14 m=7
